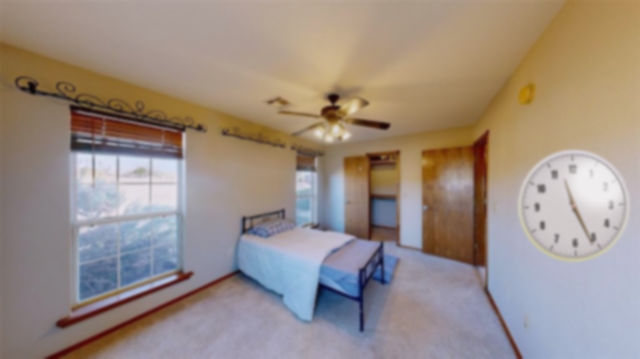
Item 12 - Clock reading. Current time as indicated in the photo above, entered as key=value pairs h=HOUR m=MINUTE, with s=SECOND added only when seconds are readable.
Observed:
h=11 m=26
